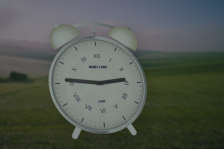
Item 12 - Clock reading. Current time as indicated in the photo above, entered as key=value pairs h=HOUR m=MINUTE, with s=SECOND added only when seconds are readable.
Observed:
h=2 m=46
